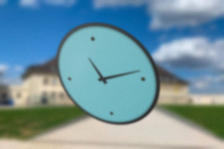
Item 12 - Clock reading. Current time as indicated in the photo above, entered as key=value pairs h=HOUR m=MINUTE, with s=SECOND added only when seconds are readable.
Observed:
h=11 m=13
